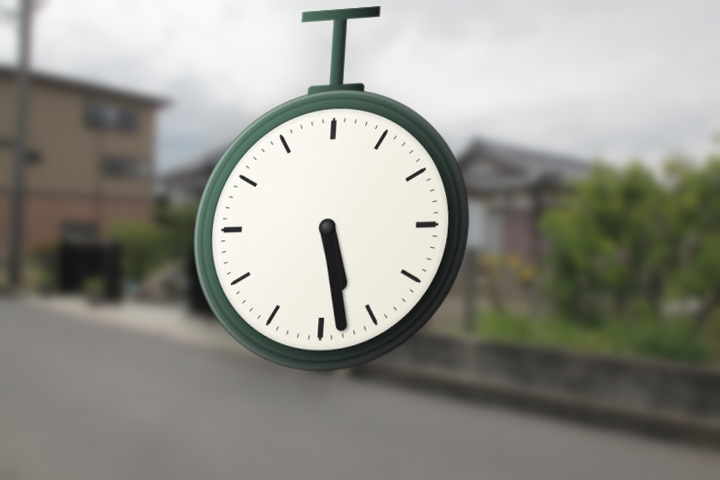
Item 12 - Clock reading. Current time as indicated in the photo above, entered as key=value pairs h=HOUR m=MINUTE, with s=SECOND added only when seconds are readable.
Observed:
h=5 m=28
